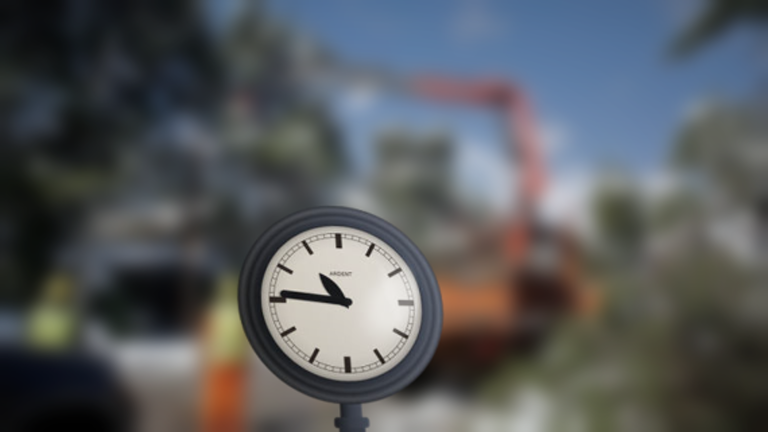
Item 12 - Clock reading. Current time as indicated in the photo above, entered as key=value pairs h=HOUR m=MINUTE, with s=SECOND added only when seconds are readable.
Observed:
h=10 m=46
